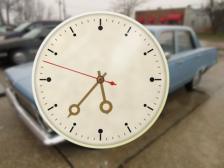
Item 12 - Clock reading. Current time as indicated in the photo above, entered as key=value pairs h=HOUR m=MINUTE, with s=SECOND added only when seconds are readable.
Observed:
h=5 m=36 s=48
